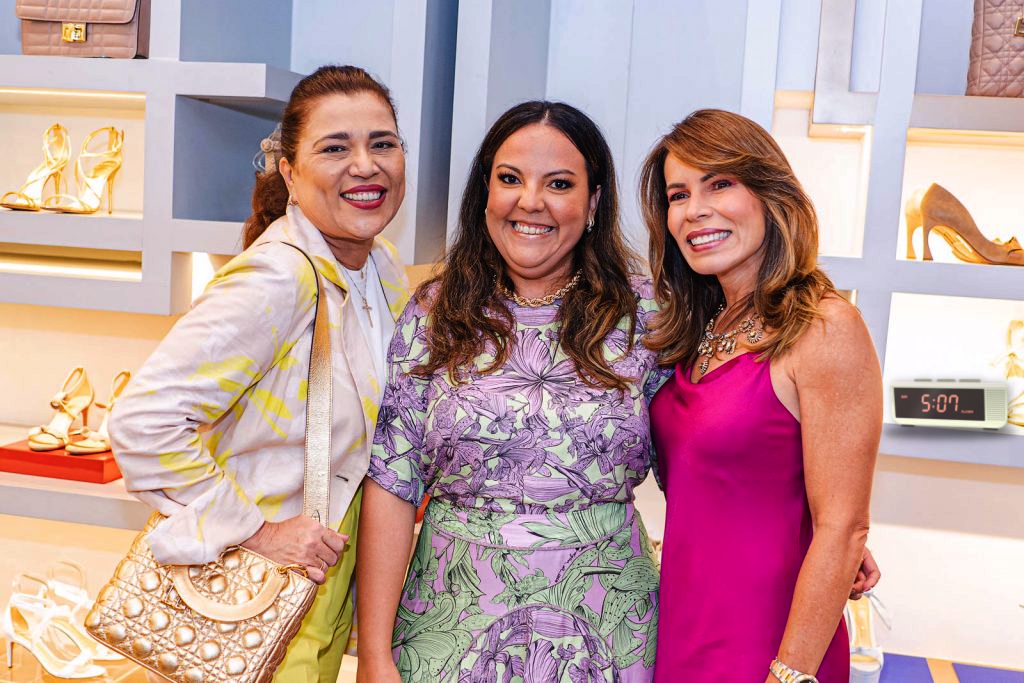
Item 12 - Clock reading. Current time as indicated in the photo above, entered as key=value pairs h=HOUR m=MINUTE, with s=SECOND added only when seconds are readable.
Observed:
h=5 m=7
